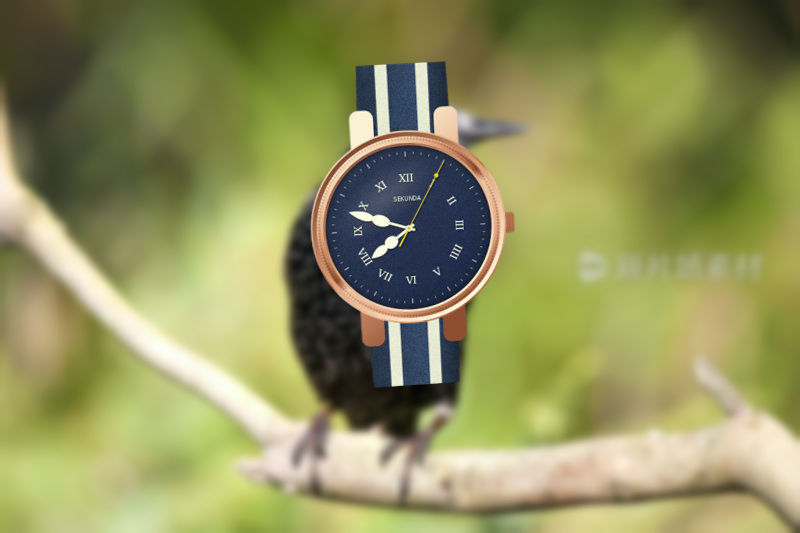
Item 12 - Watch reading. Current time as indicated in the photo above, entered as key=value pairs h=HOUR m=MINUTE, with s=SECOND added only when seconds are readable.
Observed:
h=7 m=48 s=5
